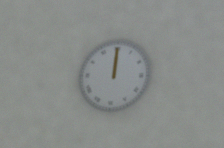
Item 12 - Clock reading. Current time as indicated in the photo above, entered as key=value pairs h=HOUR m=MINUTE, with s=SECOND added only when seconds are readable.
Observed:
h=12 m=0
